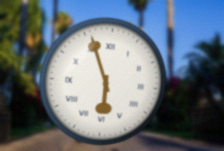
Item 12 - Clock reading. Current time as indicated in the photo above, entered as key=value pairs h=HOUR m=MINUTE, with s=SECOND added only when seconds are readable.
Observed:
h=5 m=56
